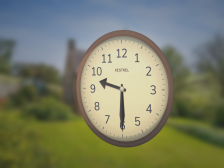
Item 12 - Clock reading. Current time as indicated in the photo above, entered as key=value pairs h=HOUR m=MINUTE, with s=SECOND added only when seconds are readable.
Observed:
h=9 m=30
